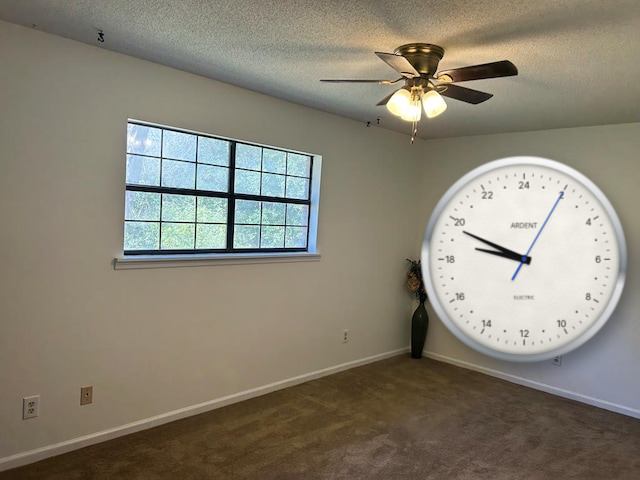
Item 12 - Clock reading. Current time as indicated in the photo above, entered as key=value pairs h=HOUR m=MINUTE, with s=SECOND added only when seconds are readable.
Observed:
h=18 m=49 s=5
